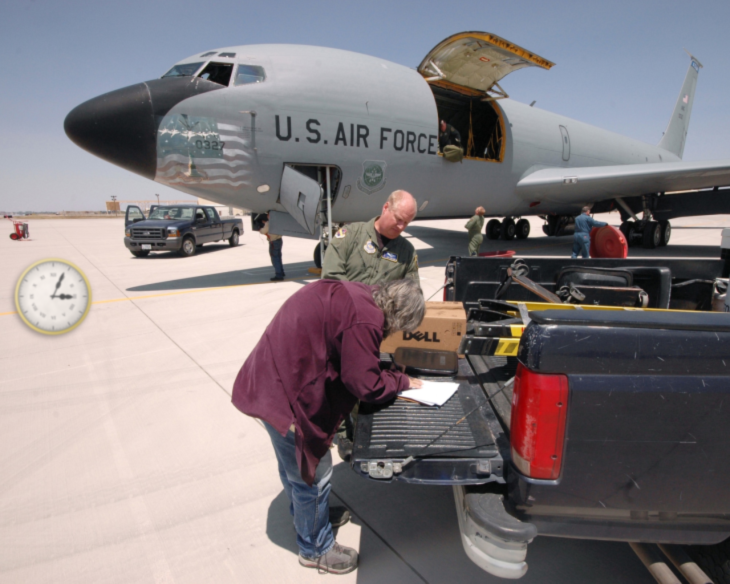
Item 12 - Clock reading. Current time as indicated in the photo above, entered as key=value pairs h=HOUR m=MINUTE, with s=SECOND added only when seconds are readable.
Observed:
h=3 m=4
